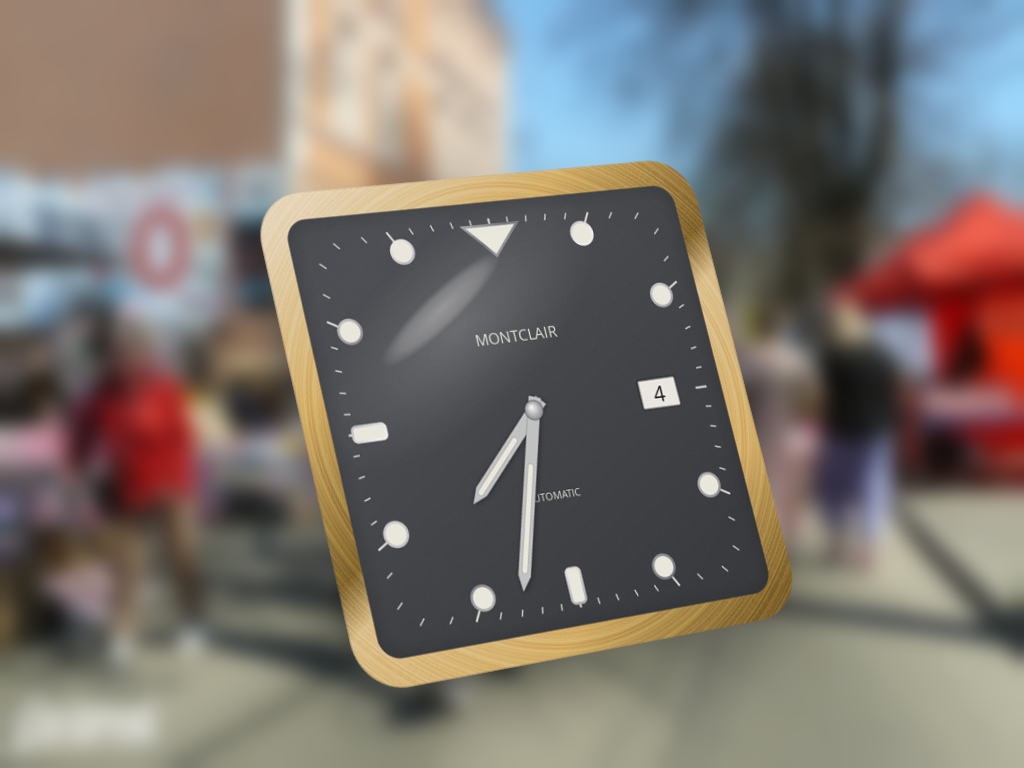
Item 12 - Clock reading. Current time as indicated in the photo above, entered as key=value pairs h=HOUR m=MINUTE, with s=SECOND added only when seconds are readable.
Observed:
h=7 m=33
